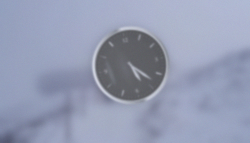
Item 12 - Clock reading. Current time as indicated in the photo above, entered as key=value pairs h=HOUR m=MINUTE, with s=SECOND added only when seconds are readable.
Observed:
h=5 m=23
